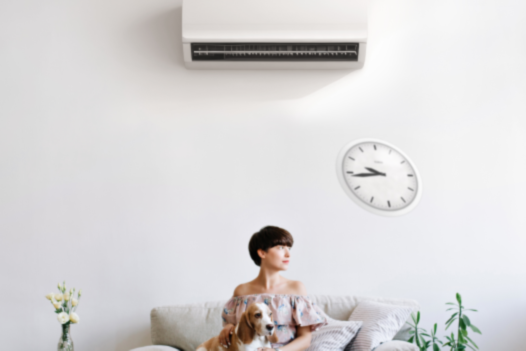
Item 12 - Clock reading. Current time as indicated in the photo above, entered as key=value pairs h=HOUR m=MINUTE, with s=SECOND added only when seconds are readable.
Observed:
h=9 m=44
